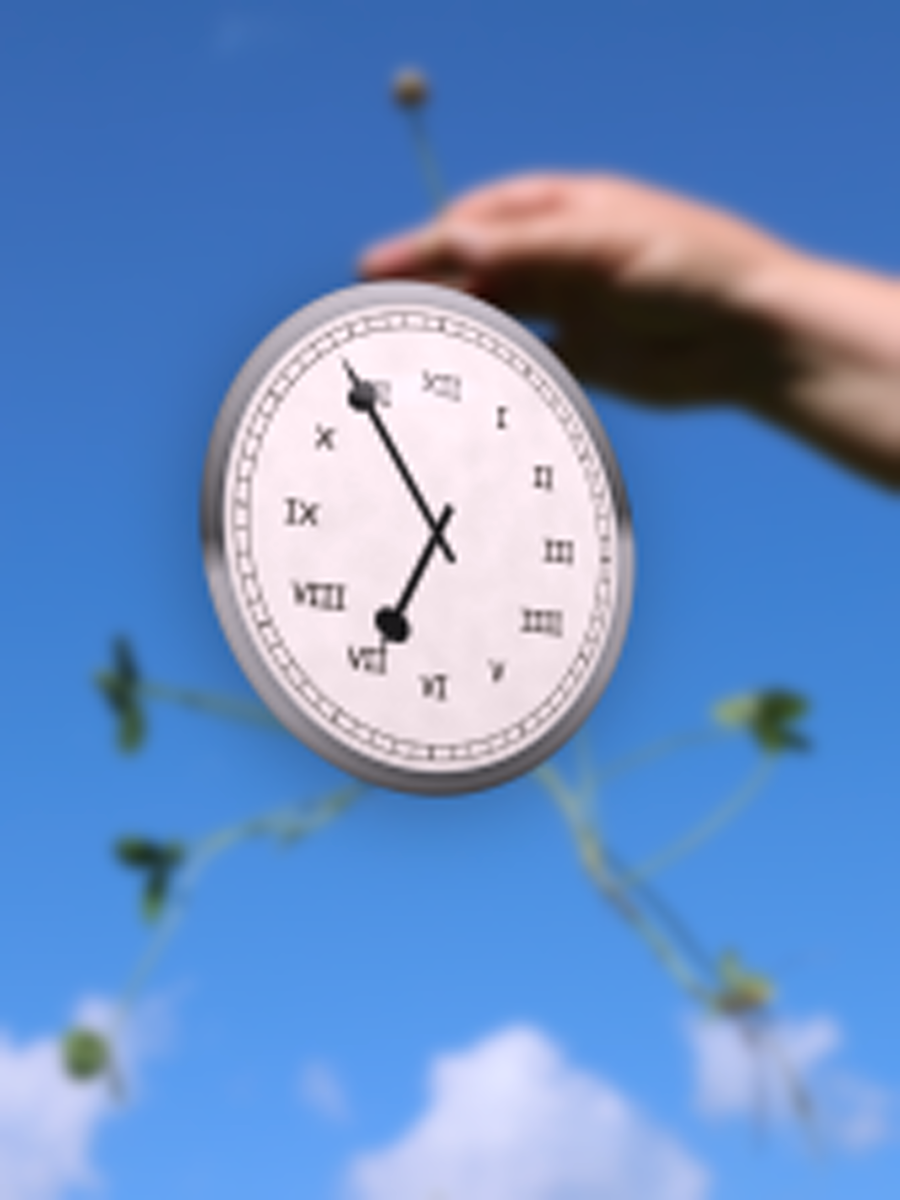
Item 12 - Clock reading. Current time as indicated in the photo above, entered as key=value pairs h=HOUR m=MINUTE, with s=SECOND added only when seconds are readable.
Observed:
h=6 m=54
